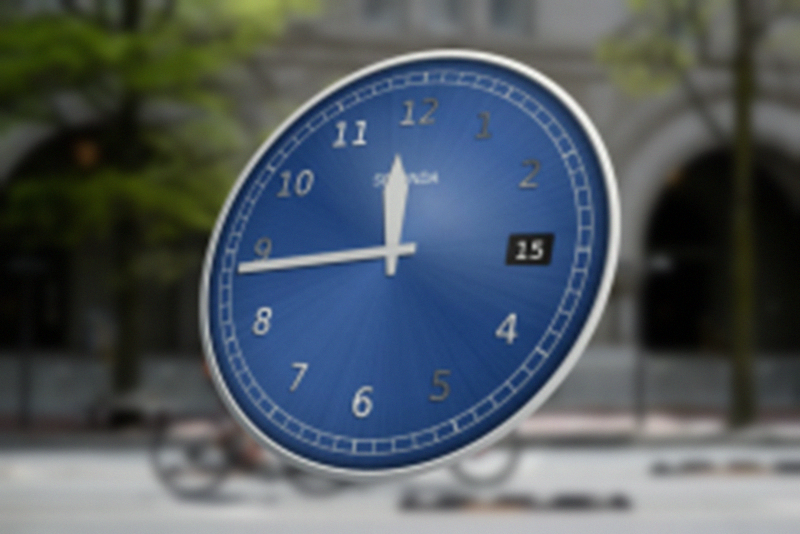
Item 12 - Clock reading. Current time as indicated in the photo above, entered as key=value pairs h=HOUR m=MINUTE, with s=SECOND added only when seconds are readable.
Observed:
h=11 m=44
